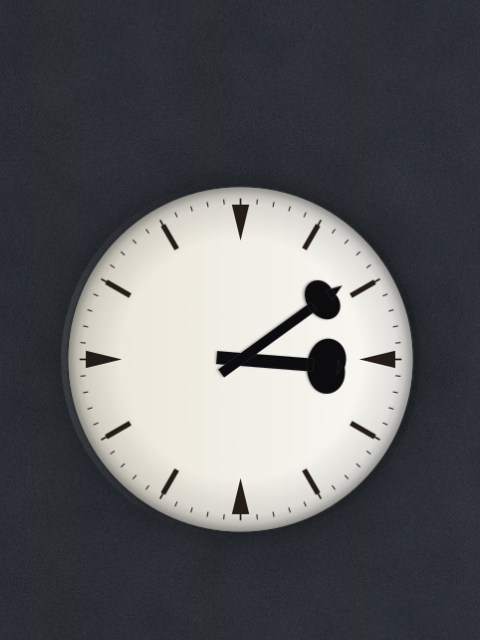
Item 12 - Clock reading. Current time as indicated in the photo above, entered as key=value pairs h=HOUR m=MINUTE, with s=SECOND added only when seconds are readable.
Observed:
h=3 m=9
